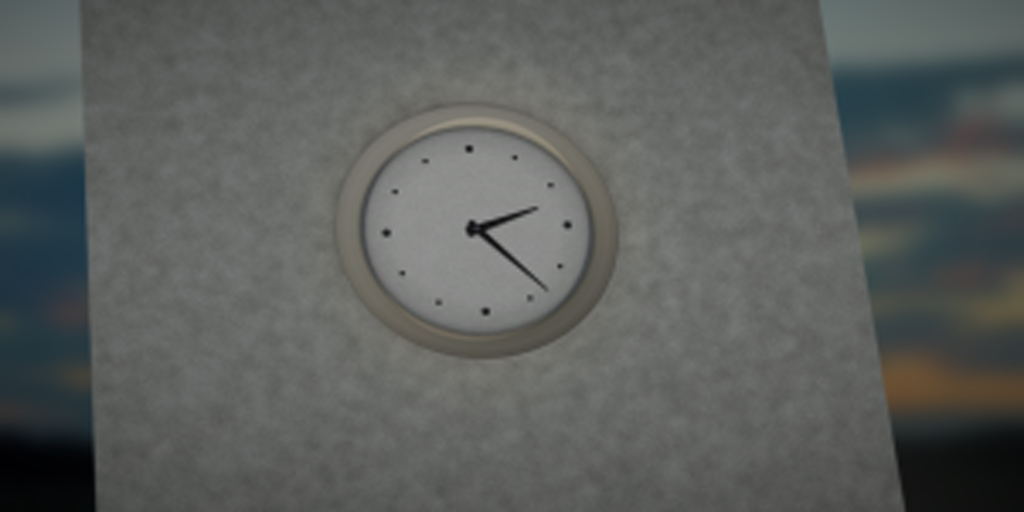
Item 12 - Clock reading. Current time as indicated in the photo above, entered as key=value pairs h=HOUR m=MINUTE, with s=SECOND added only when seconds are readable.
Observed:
h=2 m=23
